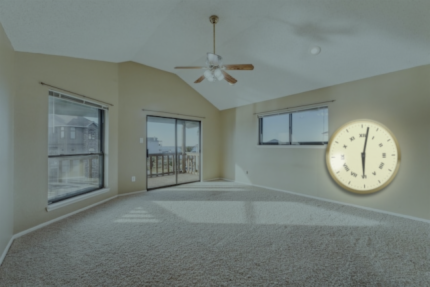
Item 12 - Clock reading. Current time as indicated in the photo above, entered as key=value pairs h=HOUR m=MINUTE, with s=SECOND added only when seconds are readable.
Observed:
h=6 m=2
